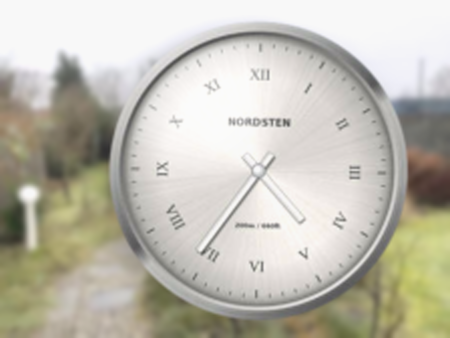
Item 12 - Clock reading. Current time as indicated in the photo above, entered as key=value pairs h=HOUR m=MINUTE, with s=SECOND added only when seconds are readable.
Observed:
h=4 m=36
